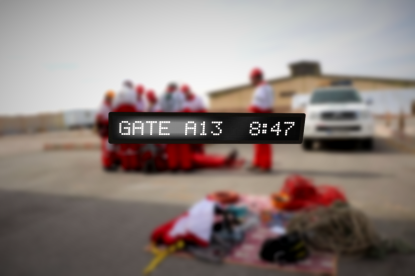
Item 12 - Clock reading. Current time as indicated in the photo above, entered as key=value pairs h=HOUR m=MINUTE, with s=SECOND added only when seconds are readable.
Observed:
h=8 m=47
